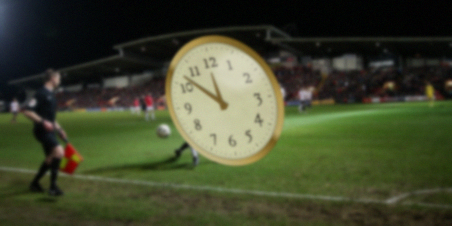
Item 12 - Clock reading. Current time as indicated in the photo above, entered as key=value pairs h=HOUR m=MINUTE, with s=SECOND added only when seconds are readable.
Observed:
h=11 m=52
